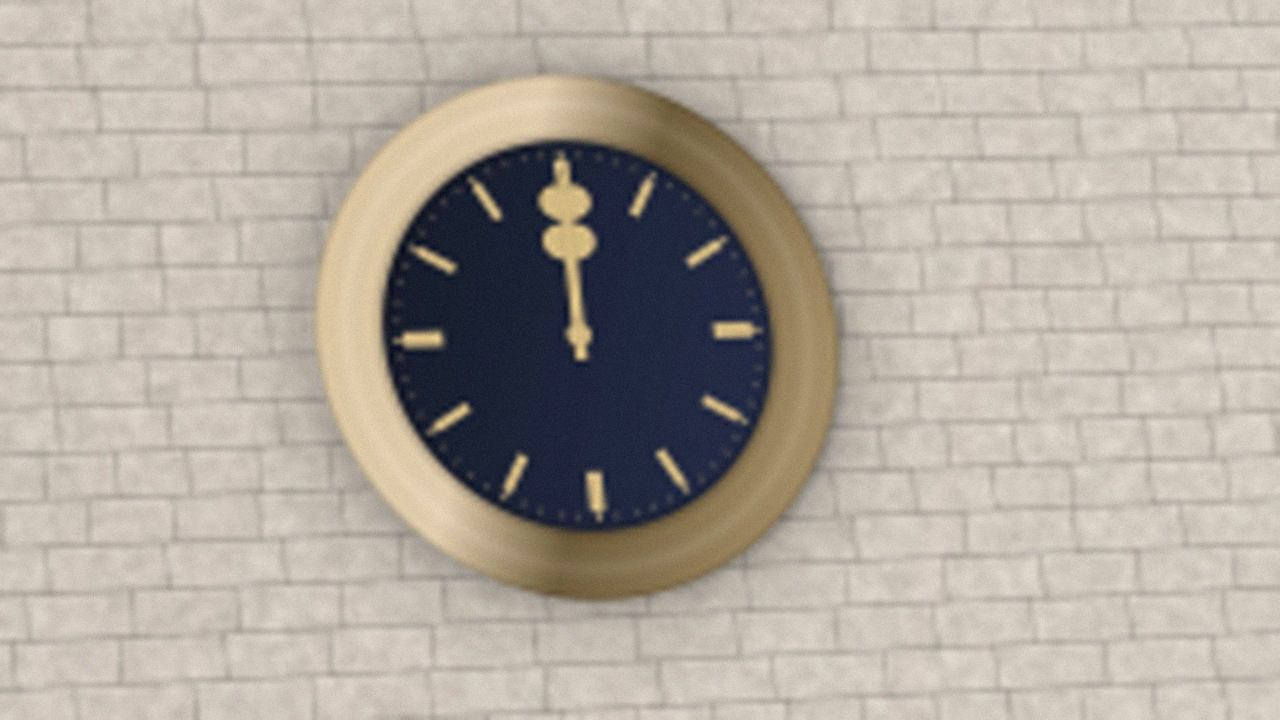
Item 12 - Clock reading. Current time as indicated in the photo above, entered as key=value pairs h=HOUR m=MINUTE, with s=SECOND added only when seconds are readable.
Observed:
h=12 m=0
